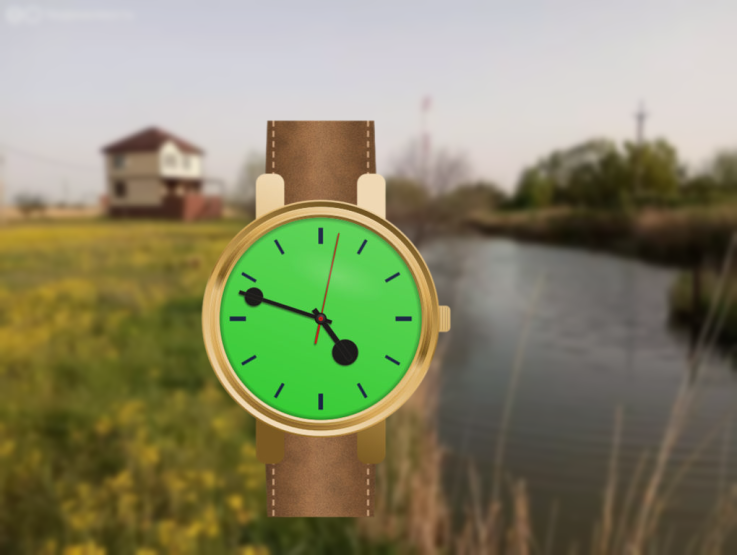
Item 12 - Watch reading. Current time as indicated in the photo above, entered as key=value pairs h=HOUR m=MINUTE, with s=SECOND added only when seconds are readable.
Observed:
h=4 m=48 s=2
